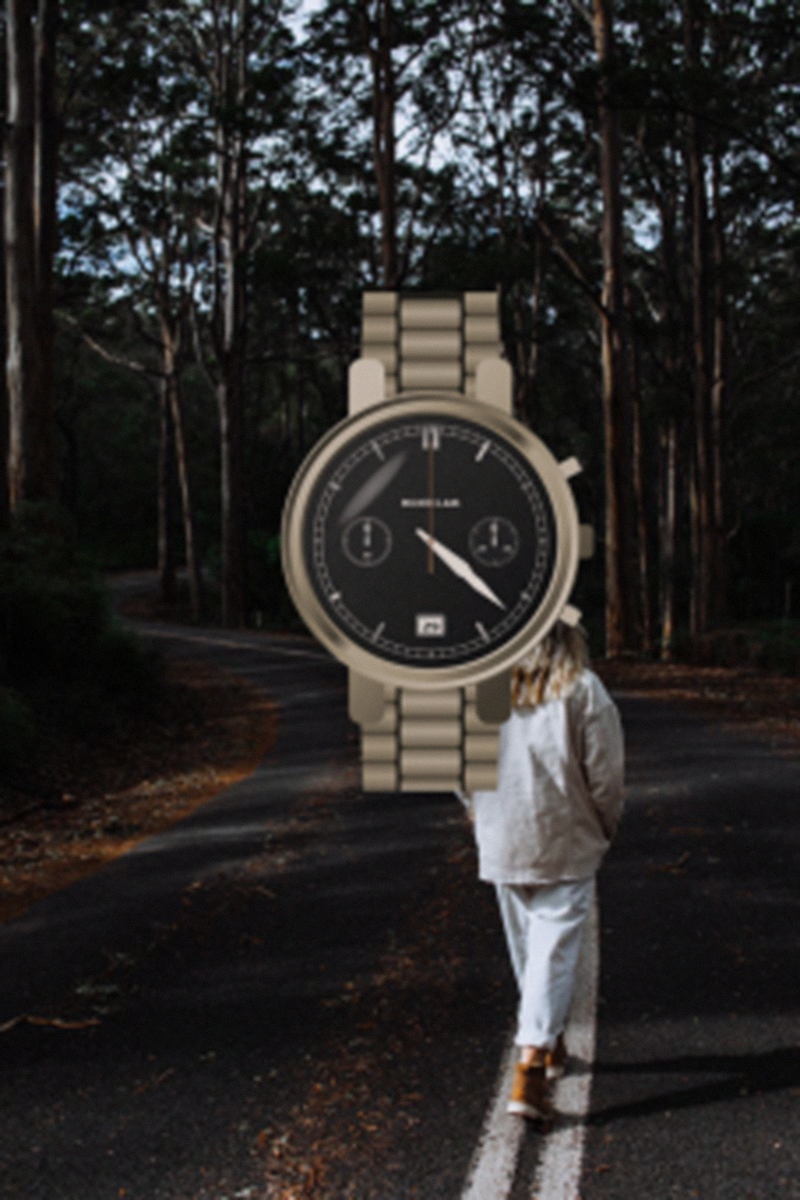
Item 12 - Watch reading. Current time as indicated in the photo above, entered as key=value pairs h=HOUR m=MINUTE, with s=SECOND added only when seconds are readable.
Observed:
h=4 m=22
